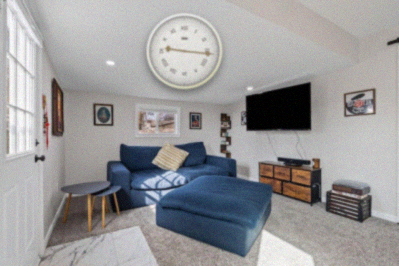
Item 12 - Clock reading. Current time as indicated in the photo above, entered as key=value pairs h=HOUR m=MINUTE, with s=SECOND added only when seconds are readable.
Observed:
h=9 m=16
